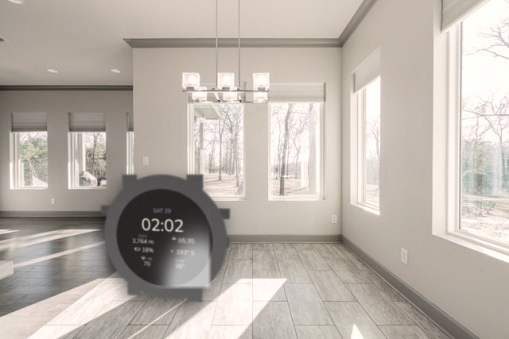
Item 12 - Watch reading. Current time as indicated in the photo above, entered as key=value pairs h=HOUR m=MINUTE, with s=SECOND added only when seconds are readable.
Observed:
h=2 m=2
